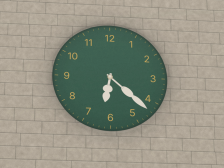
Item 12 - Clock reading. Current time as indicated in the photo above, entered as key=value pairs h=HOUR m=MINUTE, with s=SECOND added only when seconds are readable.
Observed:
h=6 m=22
